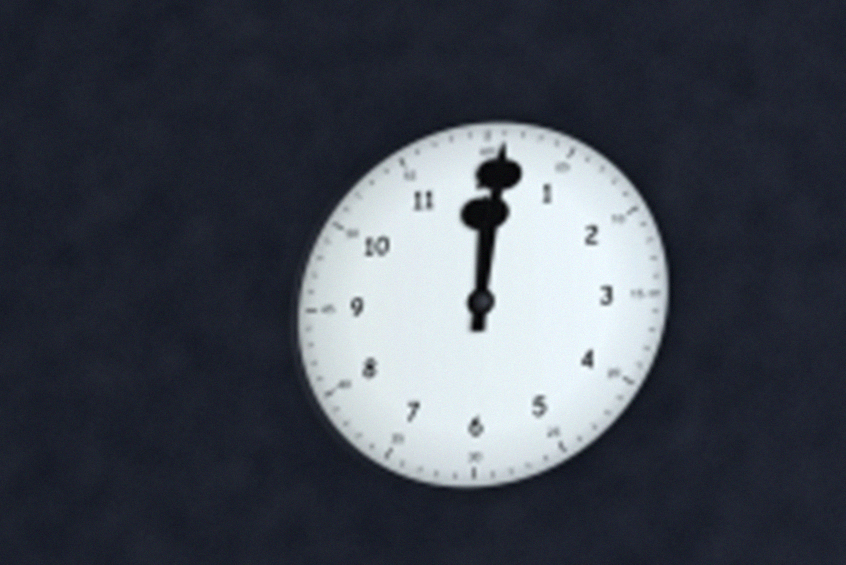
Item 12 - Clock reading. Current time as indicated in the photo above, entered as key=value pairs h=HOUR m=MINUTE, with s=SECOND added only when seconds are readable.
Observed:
h=12 m=1
